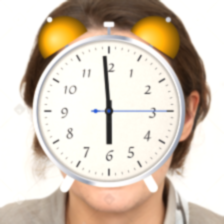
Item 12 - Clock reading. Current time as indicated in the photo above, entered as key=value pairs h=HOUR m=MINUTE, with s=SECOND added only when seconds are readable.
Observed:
h=5 m=59 s=15
